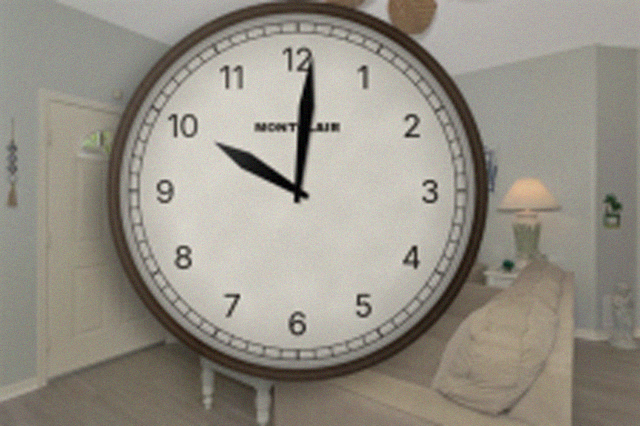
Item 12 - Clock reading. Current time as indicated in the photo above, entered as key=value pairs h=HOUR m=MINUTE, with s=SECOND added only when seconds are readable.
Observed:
h=10 m=1
